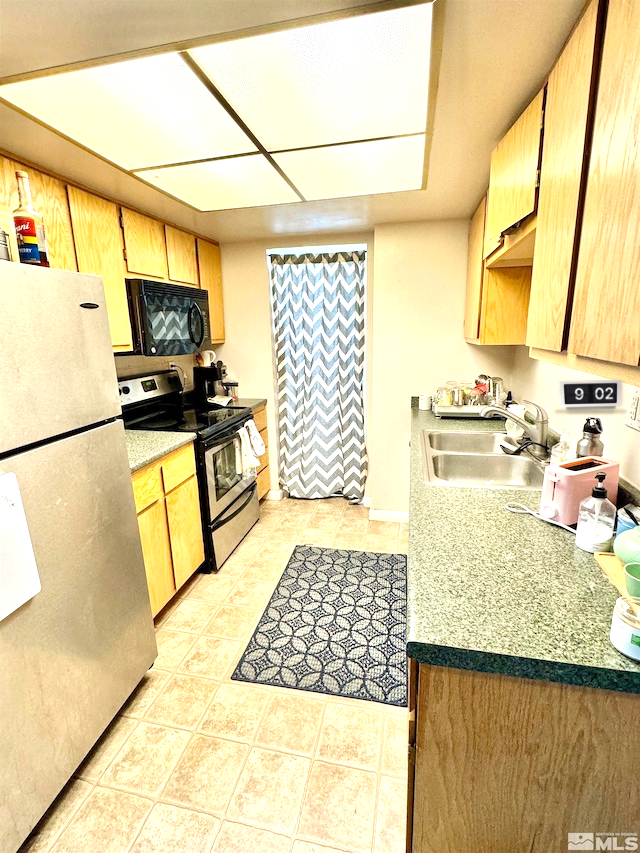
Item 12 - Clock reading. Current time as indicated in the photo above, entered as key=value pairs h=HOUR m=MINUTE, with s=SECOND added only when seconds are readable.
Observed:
h=9 m=2
